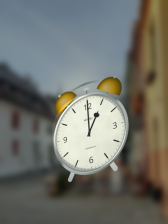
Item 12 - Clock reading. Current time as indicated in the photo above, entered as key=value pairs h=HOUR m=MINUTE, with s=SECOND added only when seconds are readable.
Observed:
h=1 m=0
